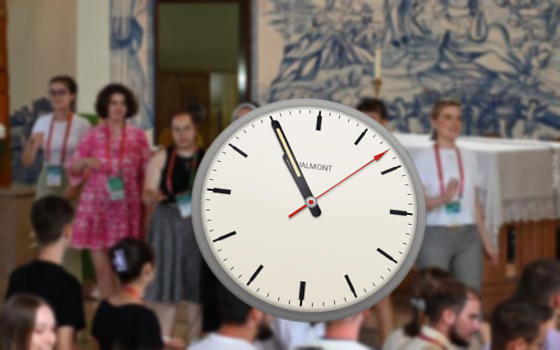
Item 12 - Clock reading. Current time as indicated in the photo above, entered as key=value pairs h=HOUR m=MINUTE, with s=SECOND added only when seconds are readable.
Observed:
h=10 m=55 s=8
